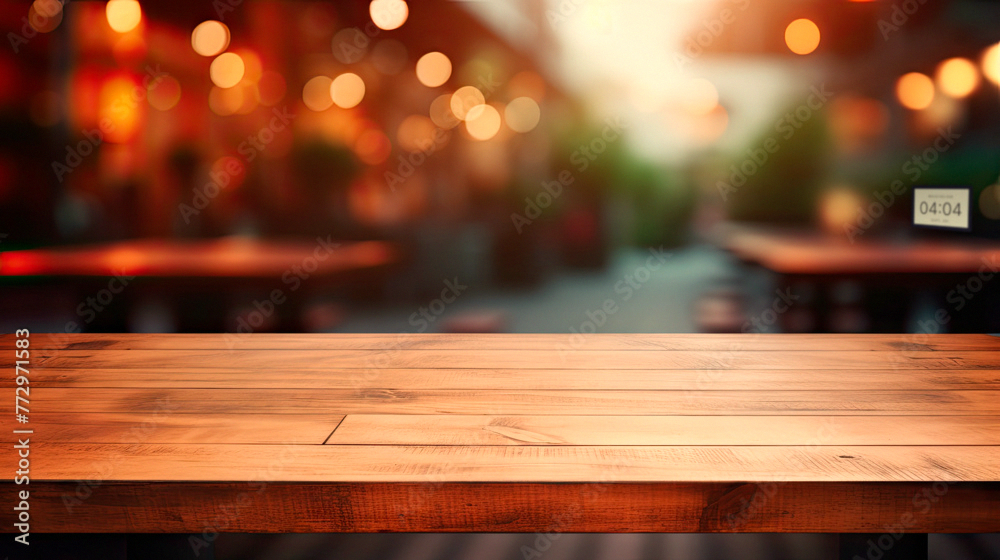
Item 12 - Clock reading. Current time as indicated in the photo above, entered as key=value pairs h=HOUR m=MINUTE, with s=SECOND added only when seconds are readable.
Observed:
h=4 m=4
